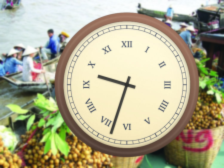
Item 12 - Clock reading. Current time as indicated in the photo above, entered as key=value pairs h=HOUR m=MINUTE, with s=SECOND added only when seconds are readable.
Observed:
h=9 m=33
